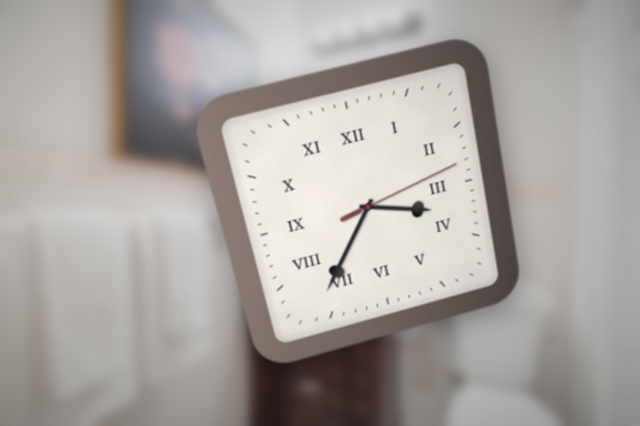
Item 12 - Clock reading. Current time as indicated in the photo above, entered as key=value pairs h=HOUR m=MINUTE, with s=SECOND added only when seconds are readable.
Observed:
h=3 m=36 s=13
